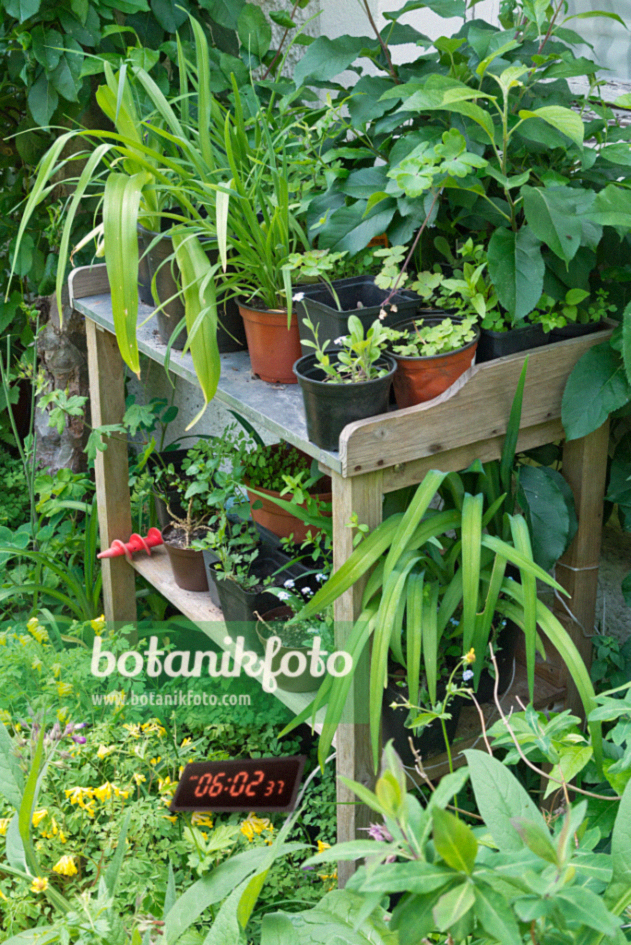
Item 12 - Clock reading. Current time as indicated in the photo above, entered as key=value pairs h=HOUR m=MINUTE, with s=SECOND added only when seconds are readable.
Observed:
h=6 m=2 s=37
